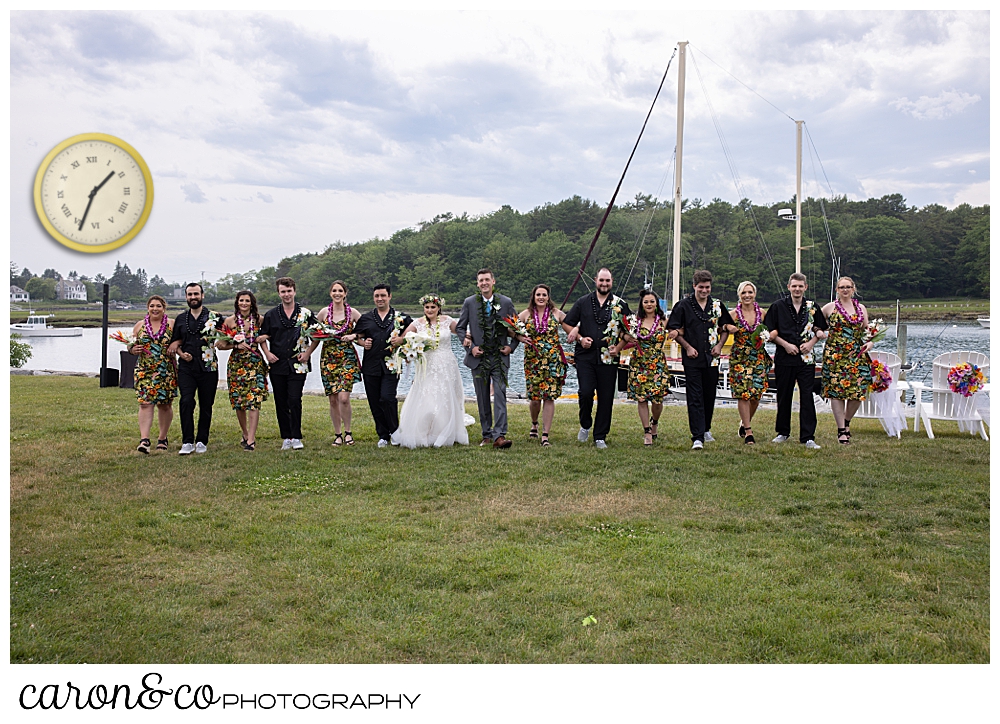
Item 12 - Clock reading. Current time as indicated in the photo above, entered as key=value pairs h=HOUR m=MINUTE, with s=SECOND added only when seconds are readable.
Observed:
h=1 m=34
